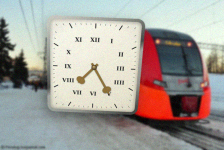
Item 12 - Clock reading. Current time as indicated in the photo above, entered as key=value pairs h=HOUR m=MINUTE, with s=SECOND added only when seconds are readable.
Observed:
h=7 m=25
